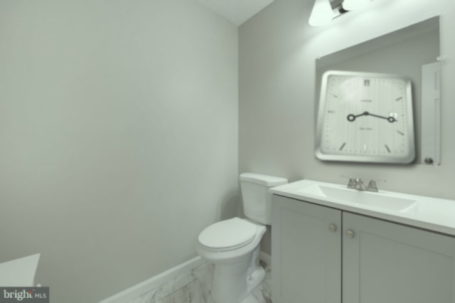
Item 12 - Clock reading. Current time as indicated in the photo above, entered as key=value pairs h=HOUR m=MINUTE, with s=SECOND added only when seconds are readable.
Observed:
h=8 m=17
